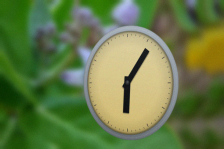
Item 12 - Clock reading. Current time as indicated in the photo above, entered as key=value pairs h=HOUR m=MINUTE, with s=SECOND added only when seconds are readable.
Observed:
h=6 m=6
